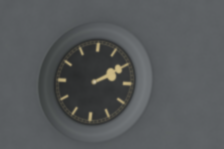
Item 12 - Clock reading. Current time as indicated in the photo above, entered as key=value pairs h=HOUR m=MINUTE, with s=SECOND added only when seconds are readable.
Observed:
h=2 m=10
